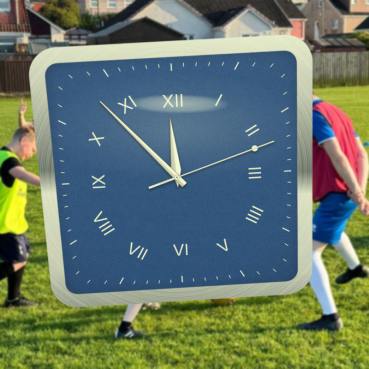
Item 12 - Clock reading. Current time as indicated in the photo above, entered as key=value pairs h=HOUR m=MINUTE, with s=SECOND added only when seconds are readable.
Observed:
h=11 m=53 s=12
